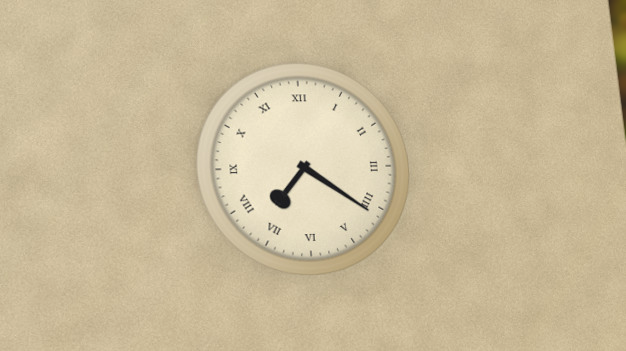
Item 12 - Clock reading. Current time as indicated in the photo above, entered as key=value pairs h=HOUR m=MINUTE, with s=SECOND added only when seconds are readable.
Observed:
h=7 m=21
